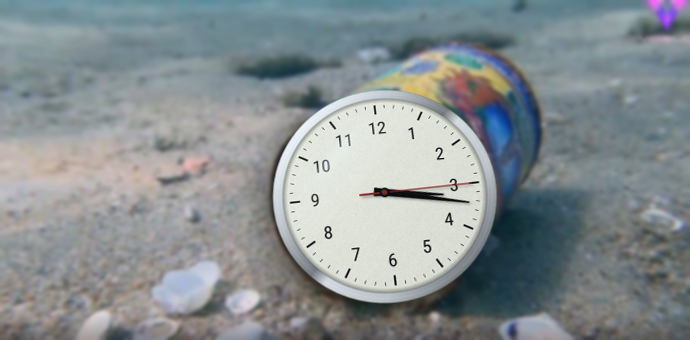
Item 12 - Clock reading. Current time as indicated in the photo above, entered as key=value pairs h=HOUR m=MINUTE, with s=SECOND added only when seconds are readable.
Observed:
h=3 m=17 s=15
